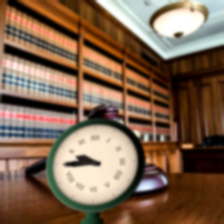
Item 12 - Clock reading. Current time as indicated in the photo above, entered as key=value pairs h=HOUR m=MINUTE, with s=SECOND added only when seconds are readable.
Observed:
h=9 m=45
